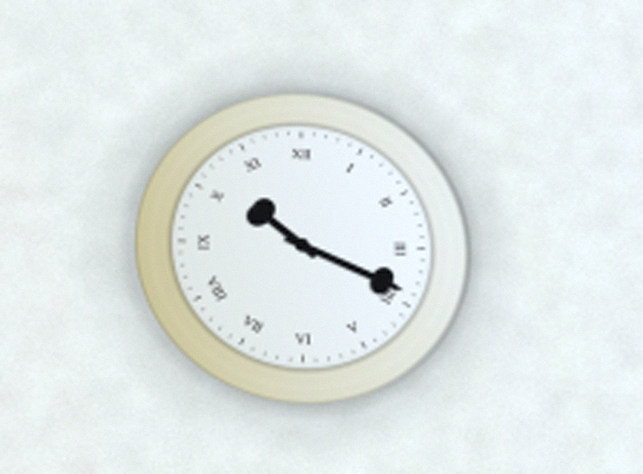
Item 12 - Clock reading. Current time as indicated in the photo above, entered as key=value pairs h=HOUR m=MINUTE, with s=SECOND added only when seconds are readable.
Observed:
h=10 m=19
